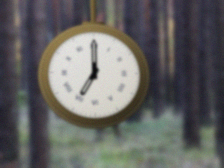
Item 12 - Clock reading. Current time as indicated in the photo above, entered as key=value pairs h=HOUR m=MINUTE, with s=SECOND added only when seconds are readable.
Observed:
h=7 m=0
